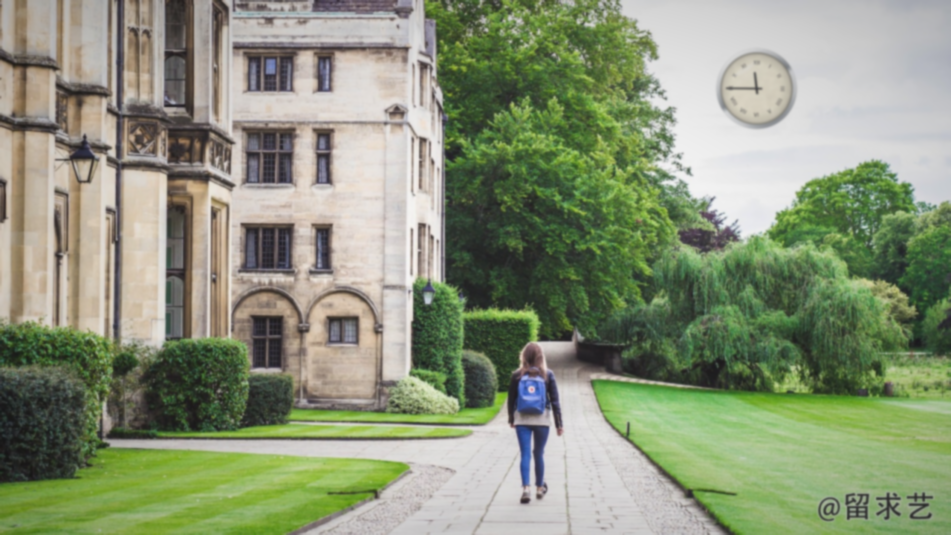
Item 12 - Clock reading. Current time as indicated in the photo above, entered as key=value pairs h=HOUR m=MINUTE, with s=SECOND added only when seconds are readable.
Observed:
h=11 m=45
